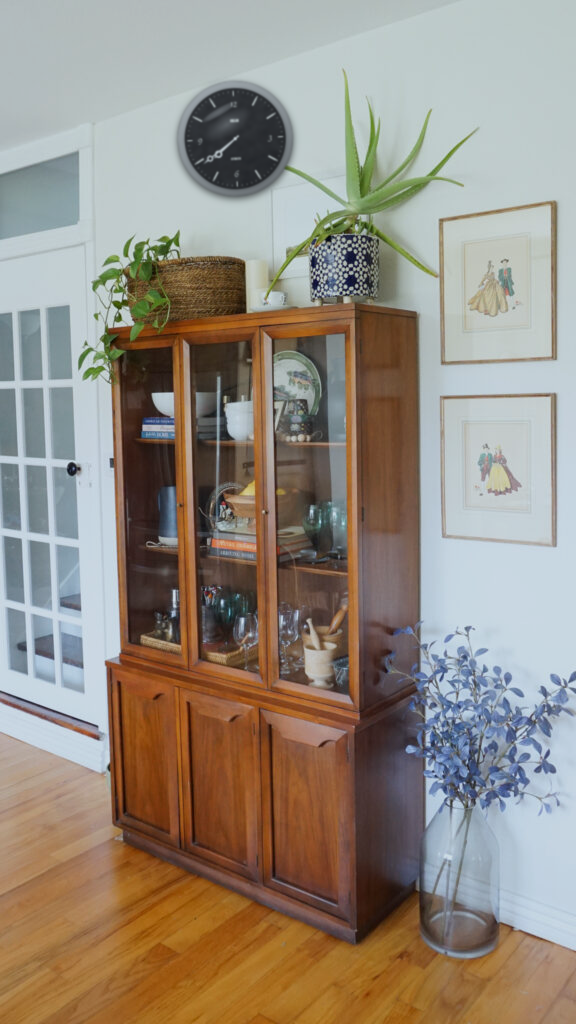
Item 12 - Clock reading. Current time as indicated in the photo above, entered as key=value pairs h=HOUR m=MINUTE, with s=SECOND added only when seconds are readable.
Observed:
h=7 m=39
